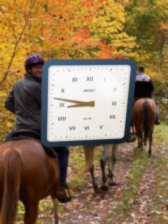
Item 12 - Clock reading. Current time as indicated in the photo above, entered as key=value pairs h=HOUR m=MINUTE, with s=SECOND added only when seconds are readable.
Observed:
h=8 m=47
